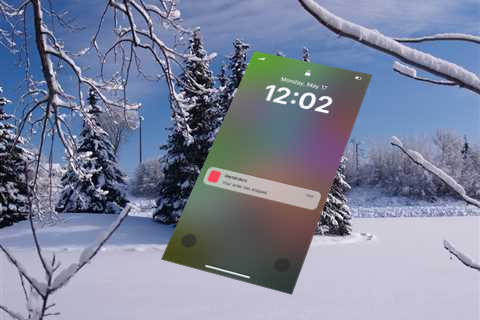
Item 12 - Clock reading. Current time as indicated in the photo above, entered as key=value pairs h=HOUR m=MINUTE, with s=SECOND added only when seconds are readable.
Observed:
h=12 m=2
